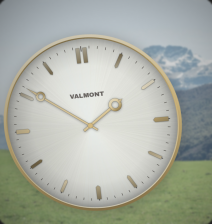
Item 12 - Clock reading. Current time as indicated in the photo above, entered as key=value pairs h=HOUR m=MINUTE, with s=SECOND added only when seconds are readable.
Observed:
h=1 m=51
